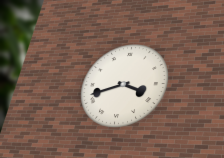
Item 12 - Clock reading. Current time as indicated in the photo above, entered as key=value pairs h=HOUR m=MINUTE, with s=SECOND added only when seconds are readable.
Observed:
h=3 m=42
